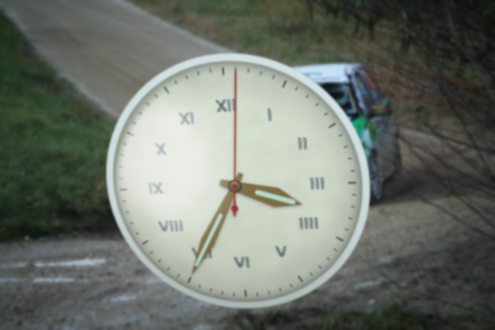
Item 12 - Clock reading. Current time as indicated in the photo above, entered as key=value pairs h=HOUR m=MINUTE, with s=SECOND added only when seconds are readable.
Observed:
h=3 m=35 s=1
